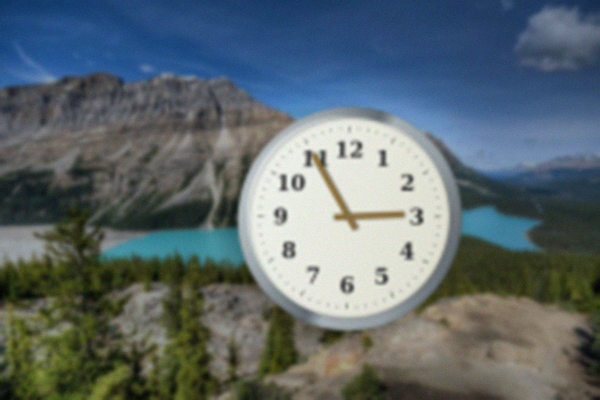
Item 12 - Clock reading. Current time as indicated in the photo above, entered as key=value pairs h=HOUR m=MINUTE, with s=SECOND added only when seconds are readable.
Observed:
h=2 m=55
